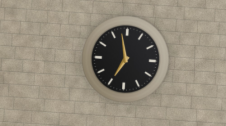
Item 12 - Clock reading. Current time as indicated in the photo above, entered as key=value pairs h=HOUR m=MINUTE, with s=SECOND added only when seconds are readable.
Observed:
h=6 m=58
